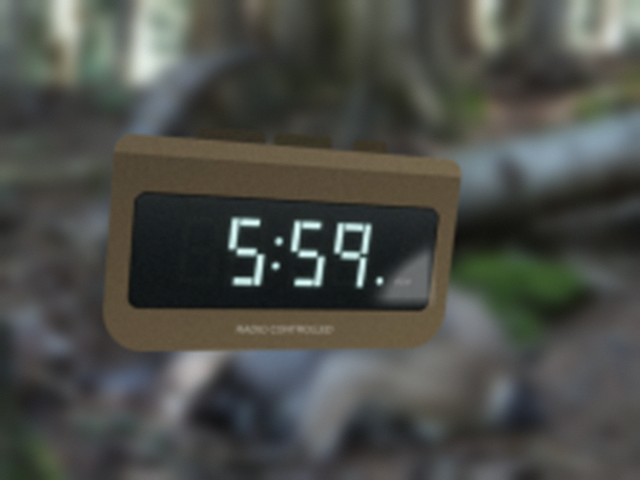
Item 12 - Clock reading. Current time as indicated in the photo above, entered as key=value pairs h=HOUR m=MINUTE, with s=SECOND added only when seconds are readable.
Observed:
h=5 m=59
